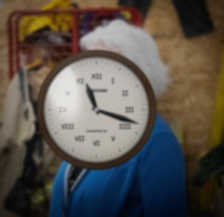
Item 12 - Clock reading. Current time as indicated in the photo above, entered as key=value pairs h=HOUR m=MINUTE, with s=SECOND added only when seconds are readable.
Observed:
h=11 m=18
